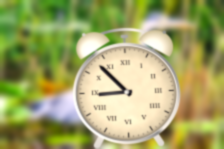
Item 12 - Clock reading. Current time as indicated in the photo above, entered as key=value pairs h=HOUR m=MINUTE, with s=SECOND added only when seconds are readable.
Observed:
h=8 m=53
